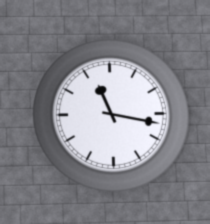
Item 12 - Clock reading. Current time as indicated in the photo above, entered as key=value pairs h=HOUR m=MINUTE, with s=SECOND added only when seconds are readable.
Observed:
h=11 m=17
